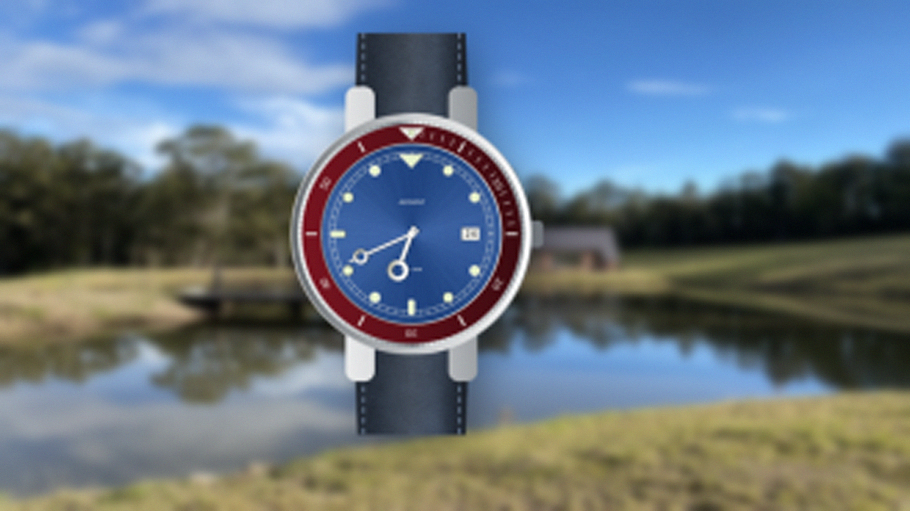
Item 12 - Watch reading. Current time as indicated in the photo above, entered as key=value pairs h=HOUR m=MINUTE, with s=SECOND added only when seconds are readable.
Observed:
h=6 m=41
